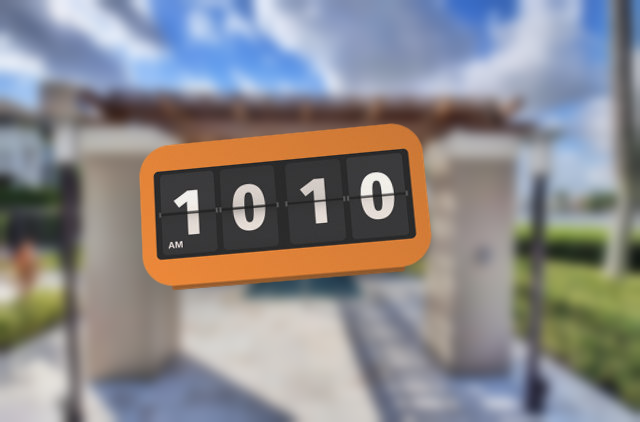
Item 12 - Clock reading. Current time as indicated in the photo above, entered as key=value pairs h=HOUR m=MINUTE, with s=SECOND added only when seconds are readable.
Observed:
h=10 m=10
